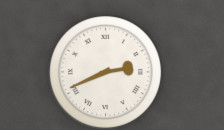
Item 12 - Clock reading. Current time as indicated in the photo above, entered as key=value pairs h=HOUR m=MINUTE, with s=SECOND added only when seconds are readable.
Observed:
h=2 m=41
